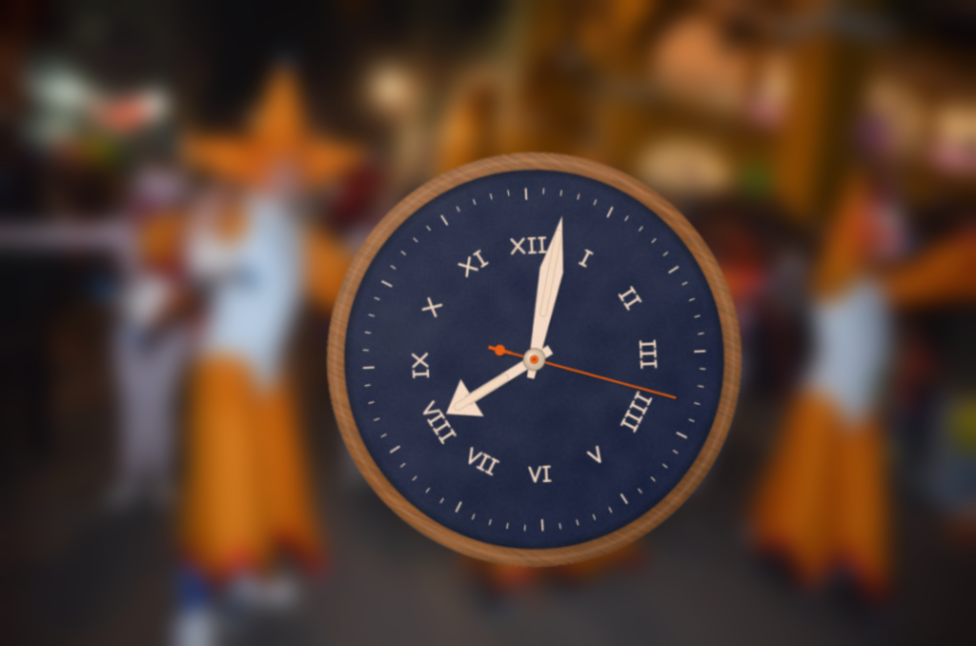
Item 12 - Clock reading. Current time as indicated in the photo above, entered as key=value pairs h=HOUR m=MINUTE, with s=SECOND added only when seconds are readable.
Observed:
h=8 m=2 s=18
